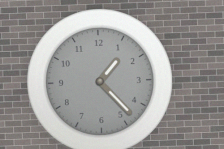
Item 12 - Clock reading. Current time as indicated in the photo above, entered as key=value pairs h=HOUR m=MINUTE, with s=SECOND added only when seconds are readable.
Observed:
h=1 m=23
